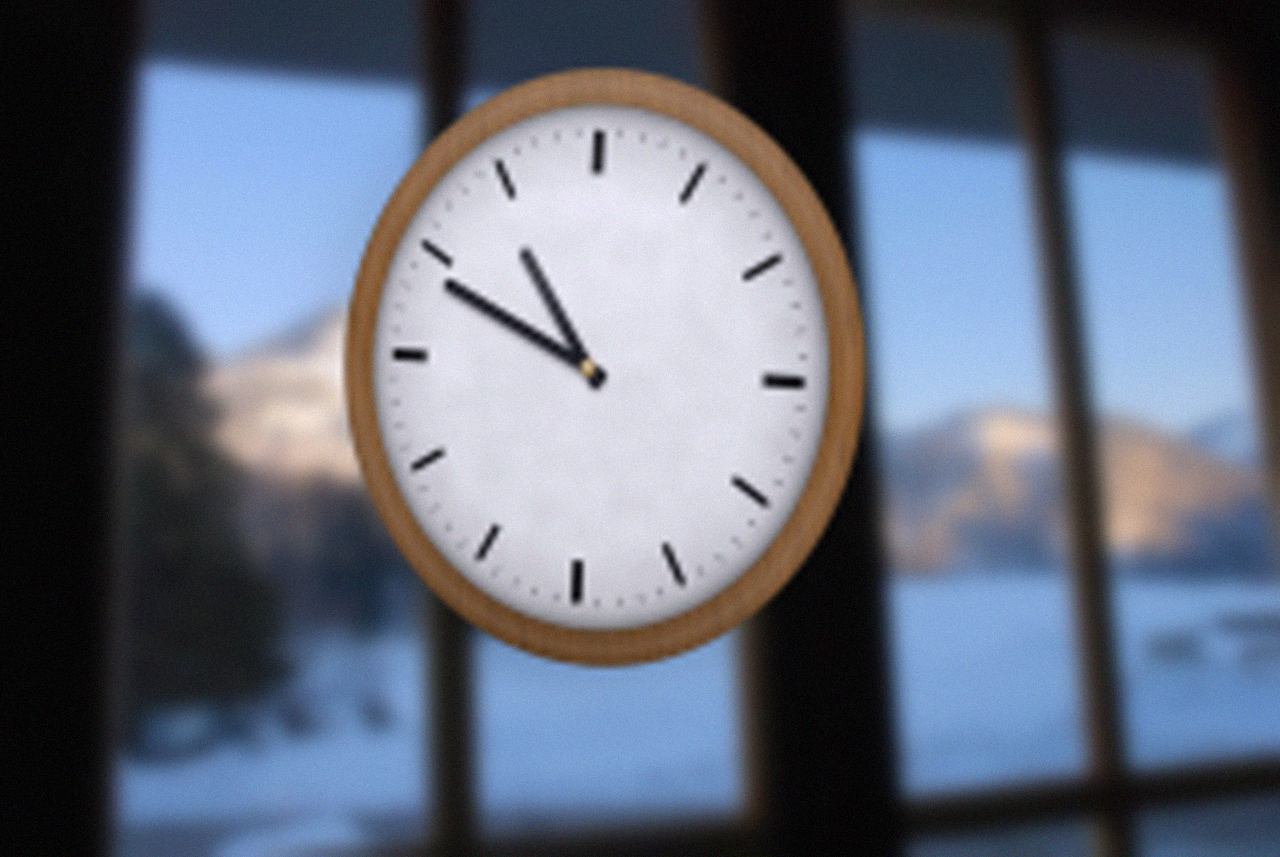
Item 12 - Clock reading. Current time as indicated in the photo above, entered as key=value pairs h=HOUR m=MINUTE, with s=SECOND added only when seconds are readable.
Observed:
h=10 m=49
